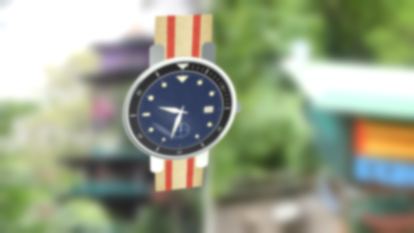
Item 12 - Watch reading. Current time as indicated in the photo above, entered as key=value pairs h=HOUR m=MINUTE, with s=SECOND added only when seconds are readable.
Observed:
h=9 m=33
